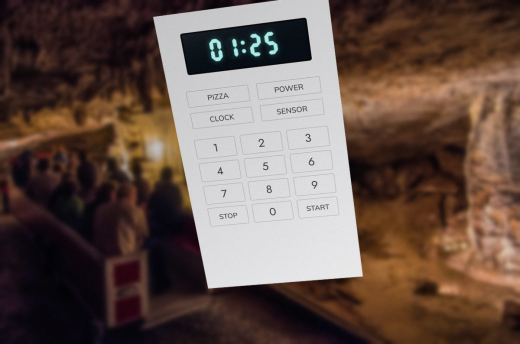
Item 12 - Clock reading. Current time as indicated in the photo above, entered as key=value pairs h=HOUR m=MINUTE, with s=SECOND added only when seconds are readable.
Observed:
h=1 m=25
